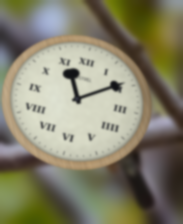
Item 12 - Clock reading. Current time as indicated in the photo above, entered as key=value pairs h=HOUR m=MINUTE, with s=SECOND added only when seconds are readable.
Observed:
h=11 m=9
